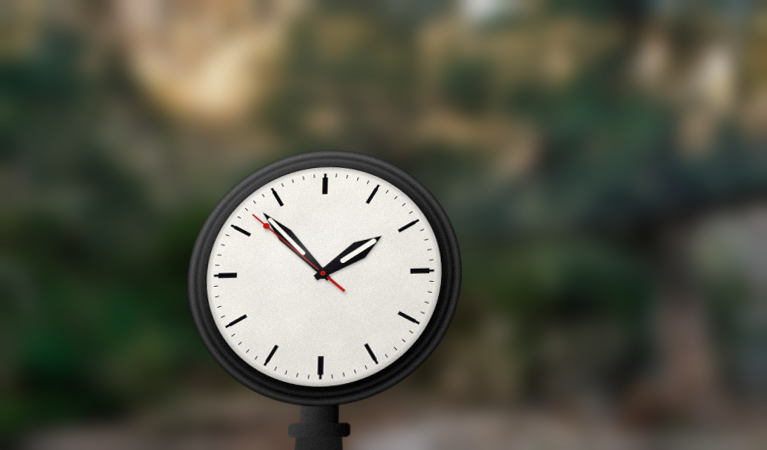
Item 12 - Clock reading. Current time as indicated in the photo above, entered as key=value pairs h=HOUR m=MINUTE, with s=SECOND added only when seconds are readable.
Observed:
h=1 m=52 s=52
